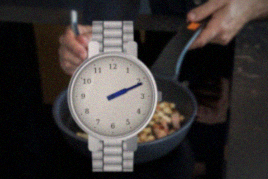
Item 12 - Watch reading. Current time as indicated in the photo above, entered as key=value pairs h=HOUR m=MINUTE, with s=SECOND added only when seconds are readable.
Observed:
h=2 m=11
